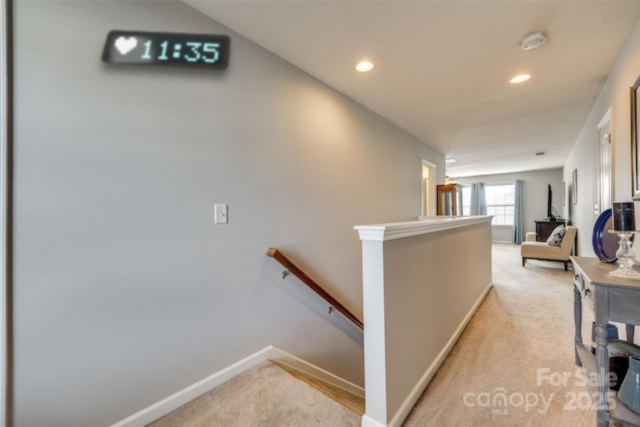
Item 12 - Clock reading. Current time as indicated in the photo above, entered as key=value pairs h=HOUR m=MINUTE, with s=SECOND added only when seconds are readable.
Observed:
h=11 m=35
